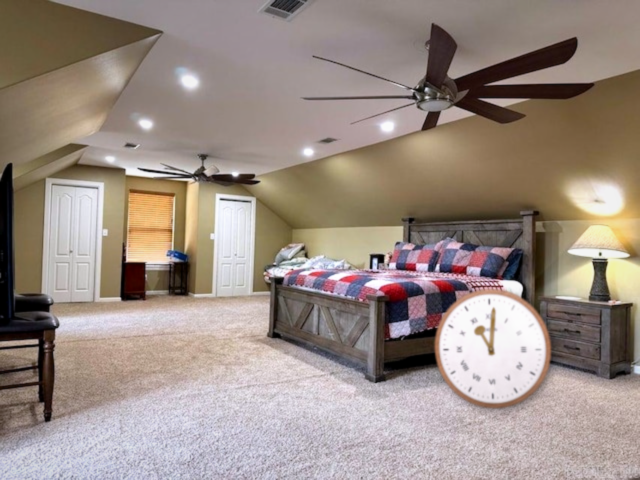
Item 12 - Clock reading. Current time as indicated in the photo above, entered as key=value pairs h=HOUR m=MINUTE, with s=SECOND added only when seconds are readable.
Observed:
h=11 m=1
